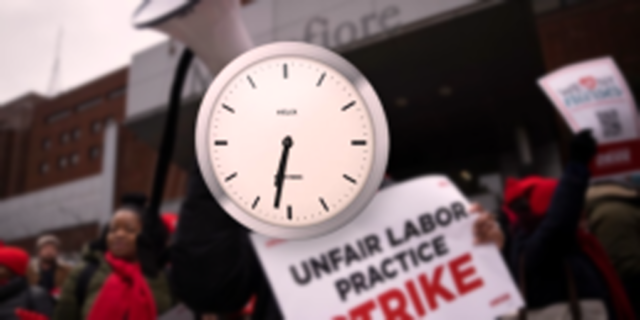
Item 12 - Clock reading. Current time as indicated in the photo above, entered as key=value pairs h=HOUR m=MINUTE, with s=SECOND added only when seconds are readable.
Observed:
h=6 m=32
